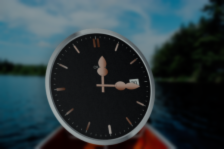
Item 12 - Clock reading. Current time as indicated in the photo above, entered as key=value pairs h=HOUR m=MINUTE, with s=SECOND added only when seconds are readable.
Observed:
h=12 m=16
